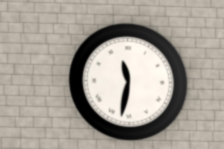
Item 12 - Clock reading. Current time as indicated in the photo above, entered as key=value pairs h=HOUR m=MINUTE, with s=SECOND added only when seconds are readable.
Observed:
h=11 m=32
